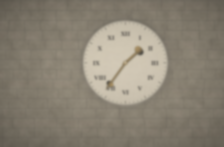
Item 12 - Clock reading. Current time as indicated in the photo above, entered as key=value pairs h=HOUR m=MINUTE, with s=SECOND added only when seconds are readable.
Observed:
h=1 m=36
